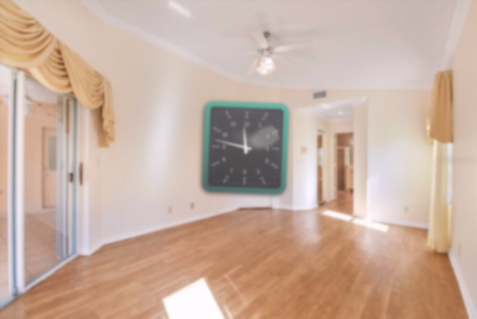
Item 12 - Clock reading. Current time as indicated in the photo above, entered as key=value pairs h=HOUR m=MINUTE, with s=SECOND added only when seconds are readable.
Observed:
h=11 m=47
